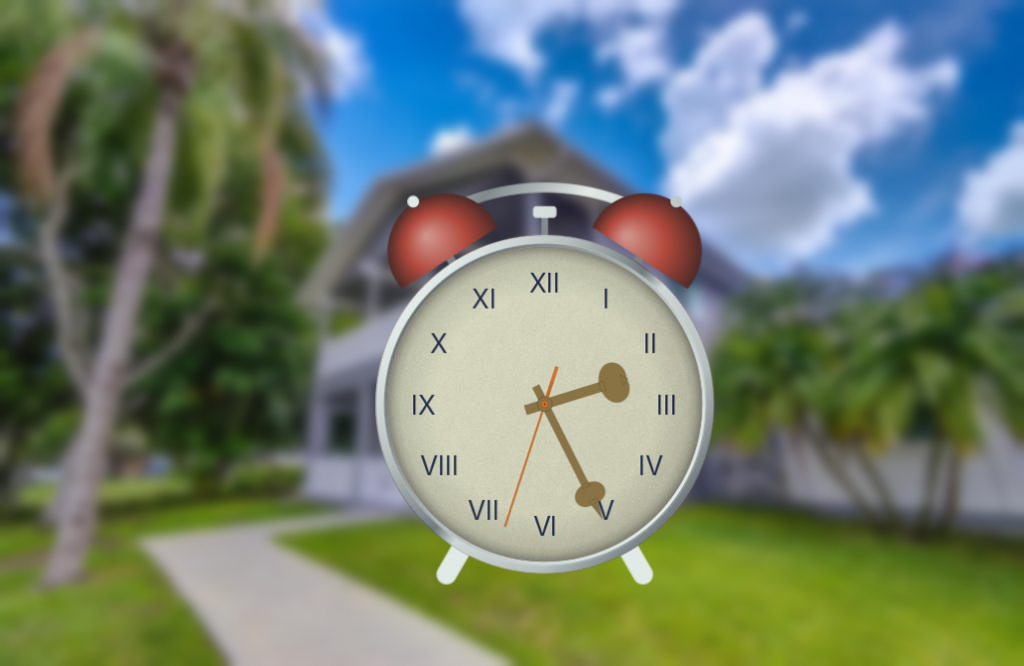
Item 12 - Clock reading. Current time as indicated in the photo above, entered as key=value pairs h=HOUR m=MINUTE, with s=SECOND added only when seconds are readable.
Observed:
h=2 m=25 s=33
